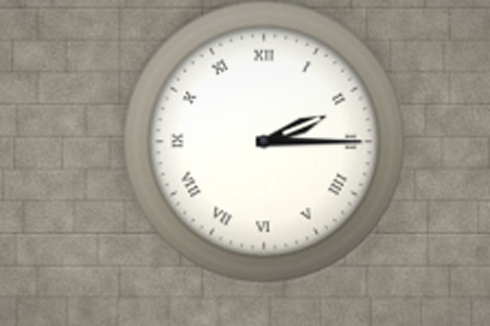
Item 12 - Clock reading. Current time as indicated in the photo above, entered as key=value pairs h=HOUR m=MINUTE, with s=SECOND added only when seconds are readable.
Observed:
h=2 m=15
